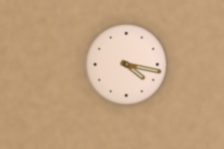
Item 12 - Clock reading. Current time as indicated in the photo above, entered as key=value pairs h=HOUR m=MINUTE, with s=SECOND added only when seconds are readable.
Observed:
h=4 m=17
